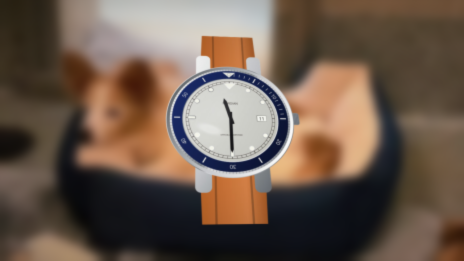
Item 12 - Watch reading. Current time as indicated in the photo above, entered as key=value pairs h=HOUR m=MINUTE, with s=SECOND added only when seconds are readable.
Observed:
h=11 m=30
